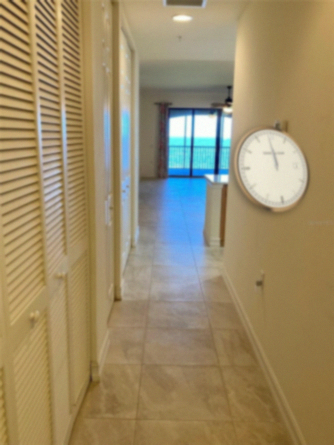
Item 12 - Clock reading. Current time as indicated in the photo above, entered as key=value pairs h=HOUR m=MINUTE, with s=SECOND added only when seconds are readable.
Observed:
h=11 m=59
